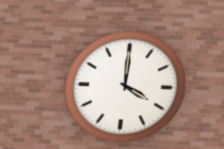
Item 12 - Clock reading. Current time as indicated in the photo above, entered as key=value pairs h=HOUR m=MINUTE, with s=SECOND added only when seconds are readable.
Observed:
h=4 m=0
